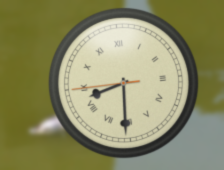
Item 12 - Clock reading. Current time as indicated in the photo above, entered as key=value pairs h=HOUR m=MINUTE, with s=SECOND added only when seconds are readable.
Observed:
h=8 m=30 s=45
